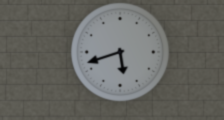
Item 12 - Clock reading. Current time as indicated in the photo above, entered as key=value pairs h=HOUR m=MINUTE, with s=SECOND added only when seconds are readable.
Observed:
h=5 m=42
